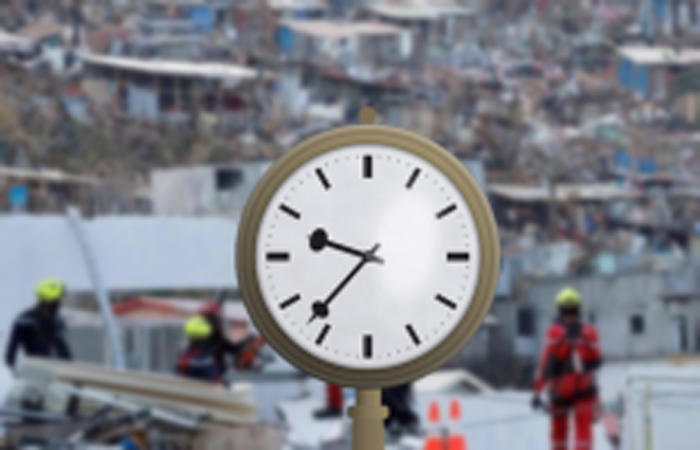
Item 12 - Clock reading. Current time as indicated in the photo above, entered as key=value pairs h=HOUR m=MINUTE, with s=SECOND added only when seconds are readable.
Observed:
h=9 m=37
